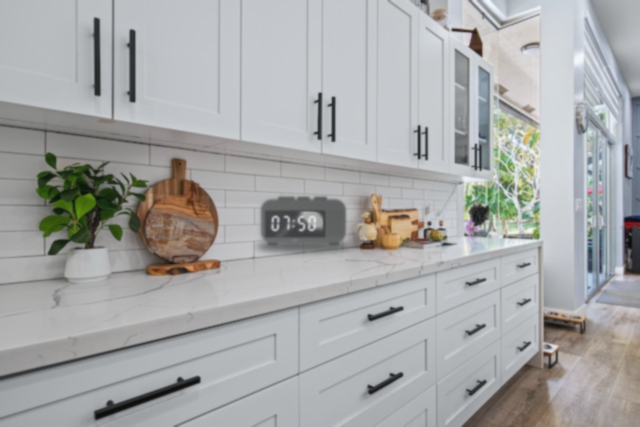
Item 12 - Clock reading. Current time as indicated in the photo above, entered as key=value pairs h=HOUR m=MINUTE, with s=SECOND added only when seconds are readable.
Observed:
h=7 m=50
